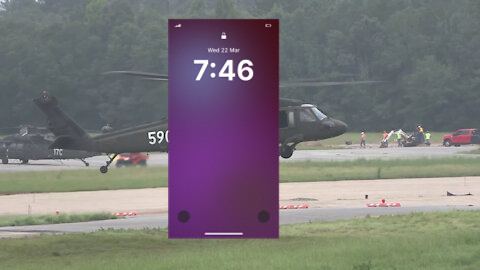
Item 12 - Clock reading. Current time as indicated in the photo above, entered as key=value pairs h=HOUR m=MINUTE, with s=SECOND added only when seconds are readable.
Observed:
h=7 m=46
